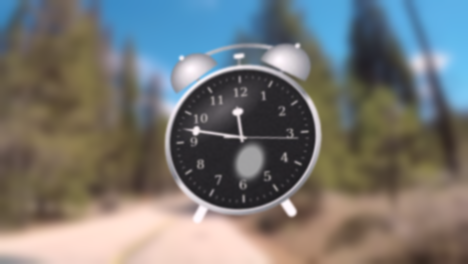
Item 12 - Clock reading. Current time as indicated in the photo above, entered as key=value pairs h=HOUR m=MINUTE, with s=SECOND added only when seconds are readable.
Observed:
h=11 m=47 s=16
